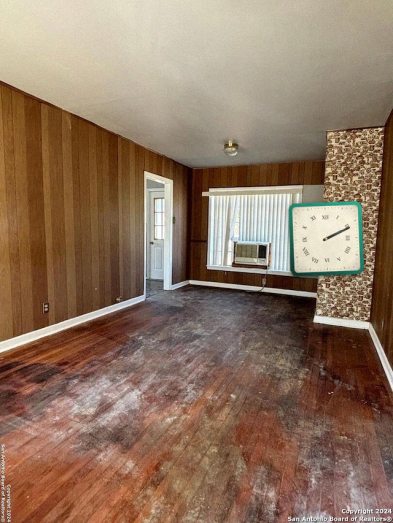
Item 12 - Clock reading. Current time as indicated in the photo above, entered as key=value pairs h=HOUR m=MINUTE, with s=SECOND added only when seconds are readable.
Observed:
h=2 m=11
